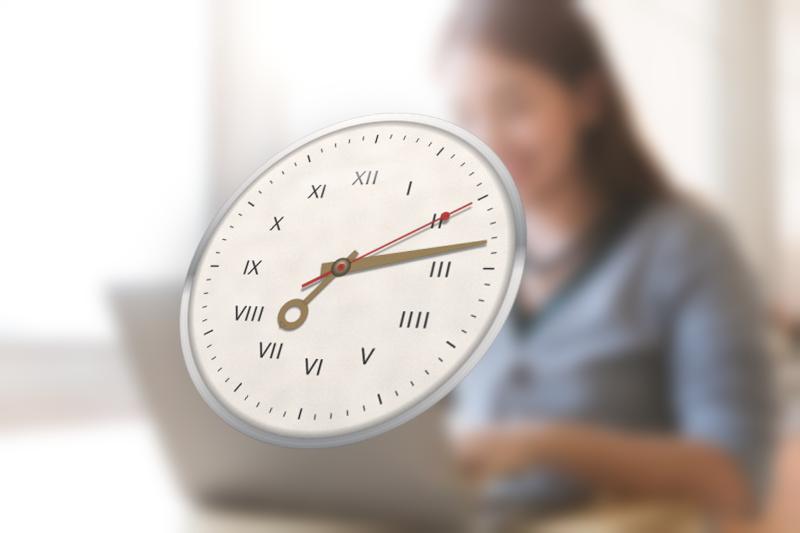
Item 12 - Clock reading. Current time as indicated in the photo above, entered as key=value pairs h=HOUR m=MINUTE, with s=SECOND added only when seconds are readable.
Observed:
h=7 m=13 s=10
